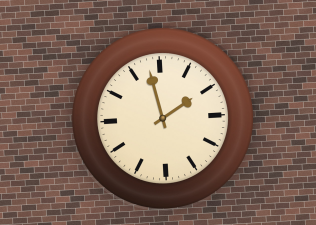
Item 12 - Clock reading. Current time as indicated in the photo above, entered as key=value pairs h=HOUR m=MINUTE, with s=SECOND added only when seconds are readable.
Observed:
h=1 m=58
